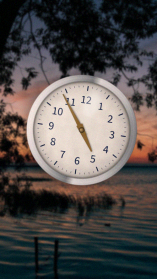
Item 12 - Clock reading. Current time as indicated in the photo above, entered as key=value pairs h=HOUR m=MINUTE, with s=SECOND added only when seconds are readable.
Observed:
h=4 m=54
